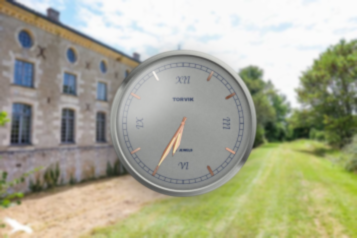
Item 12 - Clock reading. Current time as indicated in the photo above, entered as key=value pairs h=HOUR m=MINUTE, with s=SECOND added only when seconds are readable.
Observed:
h=6 m=35
